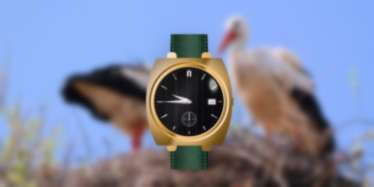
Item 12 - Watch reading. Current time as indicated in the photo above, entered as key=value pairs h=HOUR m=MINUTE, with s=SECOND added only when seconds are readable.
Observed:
h=9 m=45
